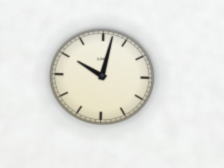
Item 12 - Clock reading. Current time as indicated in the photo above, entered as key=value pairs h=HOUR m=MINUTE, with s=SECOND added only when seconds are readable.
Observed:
h=10 m=2
